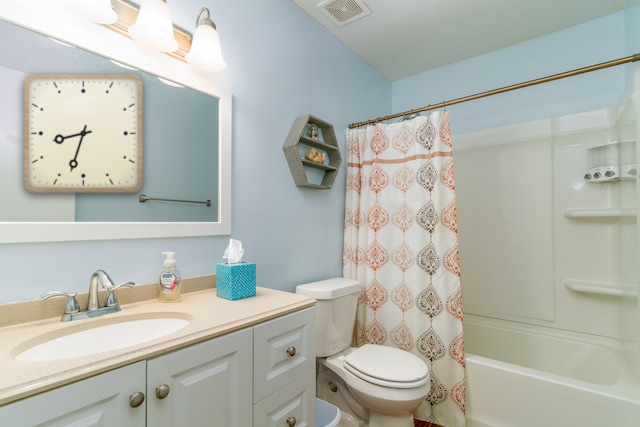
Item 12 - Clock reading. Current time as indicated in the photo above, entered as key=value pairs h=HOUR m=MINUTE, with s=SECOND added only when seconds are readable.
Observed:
h=8 m=33
